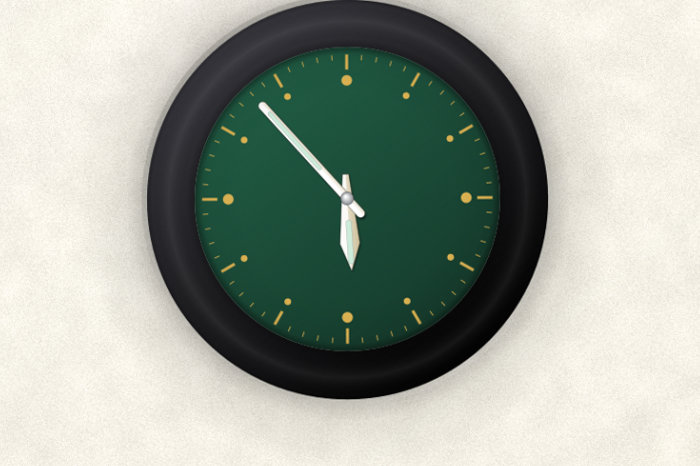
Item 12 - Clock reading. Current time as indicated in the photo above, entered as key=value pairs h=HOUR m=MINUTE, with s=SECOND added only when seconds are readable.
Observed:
h=5 m=53
